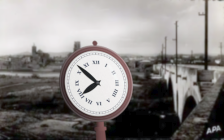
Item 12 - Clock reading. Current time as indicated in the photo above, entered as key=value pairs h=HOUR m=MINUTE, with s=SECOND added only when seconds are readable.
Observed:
h=7 m=52
